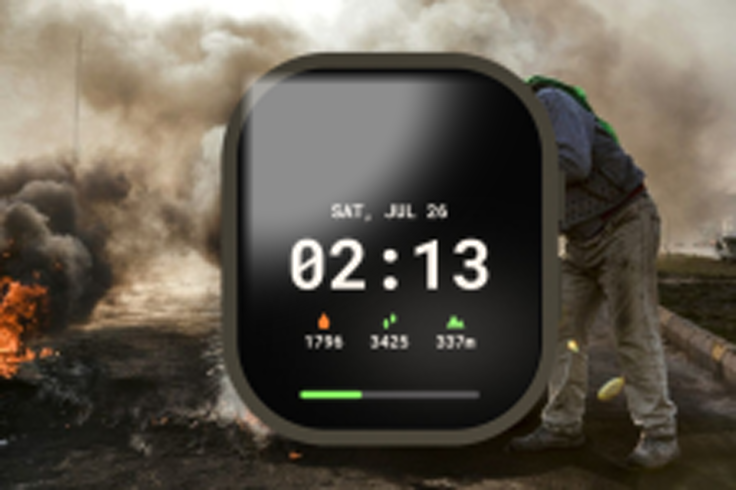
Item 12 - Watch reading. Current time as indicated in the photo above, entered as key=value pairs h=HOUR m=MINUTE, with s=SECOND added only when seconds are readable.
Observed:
h=2 m=13
